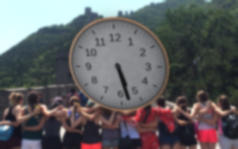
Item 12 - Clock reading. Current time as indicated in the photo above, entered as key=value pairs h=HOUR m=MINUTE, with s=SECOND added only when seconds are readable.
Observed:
h=5 m=28
